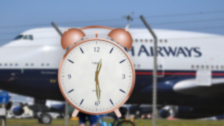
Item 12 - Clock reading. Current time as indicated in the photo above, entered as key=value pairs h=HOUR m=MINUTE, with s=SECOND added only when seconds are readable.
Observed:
h=12 m=29
